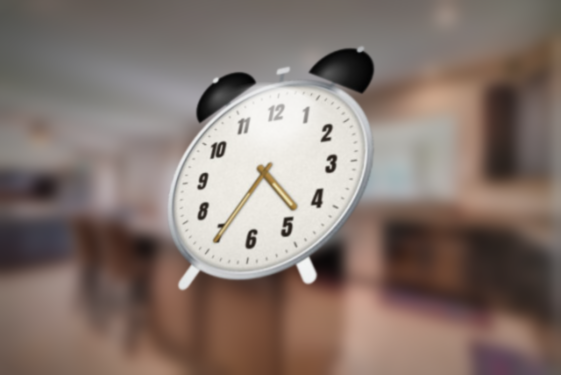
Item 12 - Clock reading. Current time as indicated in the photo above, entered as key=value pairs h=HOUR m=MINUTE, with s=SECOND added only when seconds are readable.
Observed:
h=4 m=35
